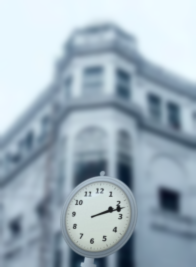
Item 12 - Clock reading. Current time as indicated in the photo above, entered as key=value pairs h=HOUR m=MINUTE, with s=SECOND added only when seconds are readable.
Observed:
h=2 m=12
